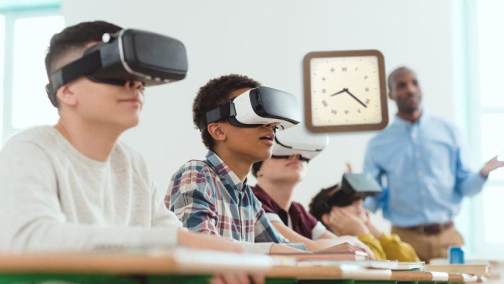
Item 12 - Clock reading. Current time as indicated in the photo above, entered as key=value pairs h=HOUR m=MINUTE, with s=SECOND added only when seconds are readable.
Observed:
h=8 m=22
